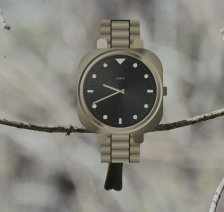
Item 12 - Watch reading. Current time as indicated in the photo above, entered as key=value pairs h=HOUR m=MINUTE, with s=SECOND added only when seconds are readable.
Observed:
h=9 m=41
